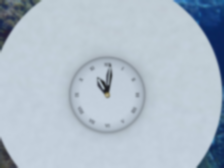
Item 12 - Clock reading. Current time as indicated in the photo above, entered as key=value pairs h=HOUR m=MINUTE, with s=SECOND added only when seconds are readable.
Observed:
h=11 m=1
